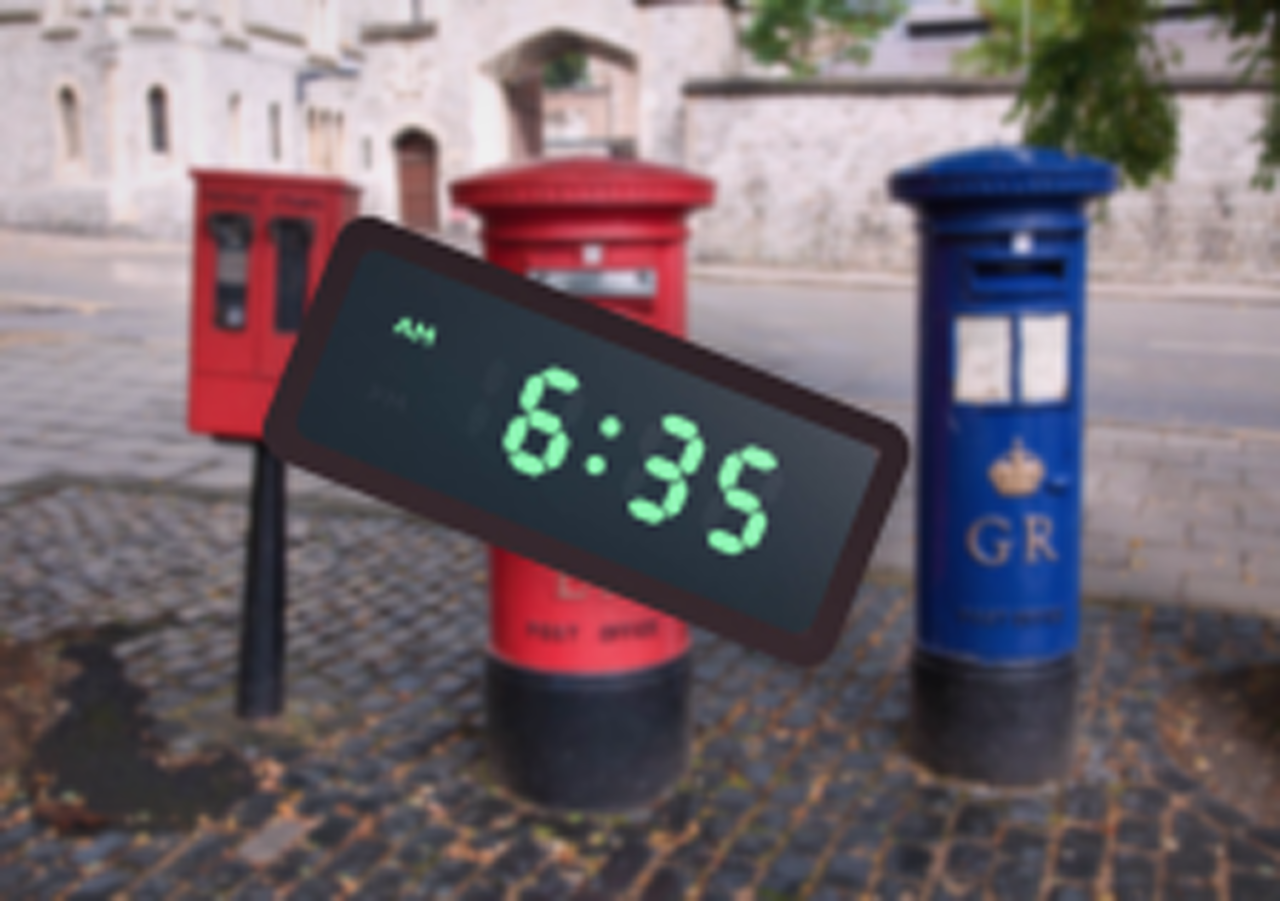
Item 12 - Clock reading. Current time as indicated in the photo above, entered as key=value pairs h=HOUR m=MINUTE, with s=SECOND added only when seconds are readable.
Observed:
h=6 m=35
